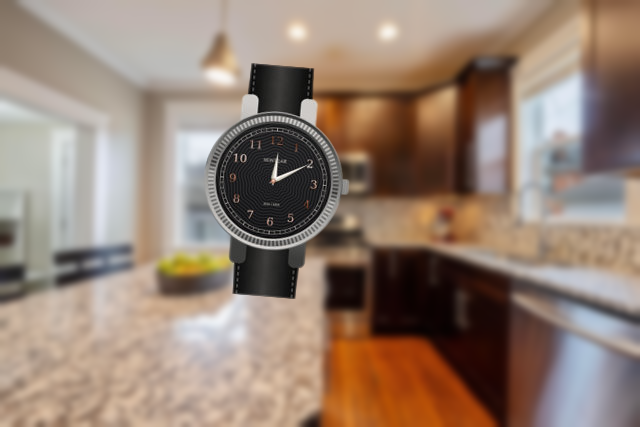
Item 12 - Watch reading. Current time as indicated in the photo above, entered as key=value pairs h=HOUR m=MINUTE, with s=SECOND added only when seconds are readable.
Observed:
h=12 m=10
